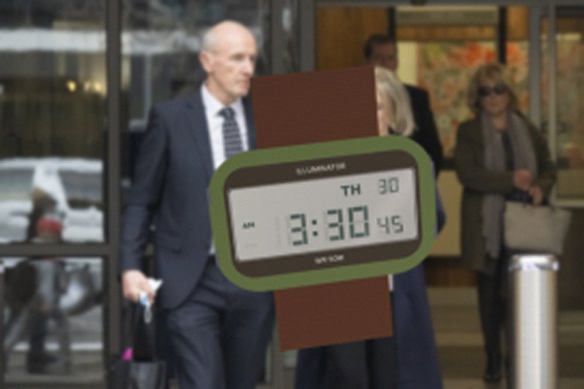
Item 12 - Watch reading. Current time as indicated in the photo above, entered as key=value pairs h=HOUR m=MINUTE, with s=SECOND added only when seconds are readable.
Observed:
h=3 m=30 s=45
